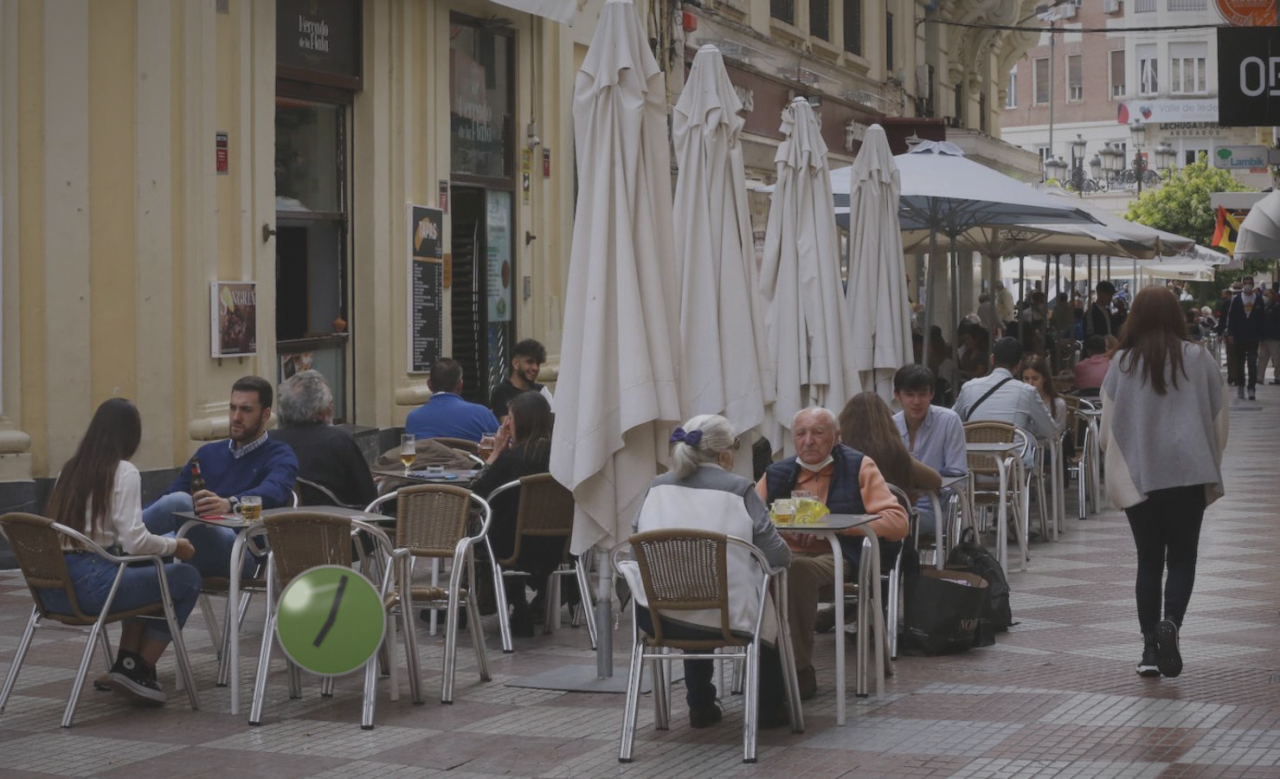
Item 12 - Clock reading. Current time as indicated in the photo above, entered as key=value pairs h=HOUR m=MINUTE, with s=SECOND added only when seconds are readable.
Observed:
h=7 m=3
